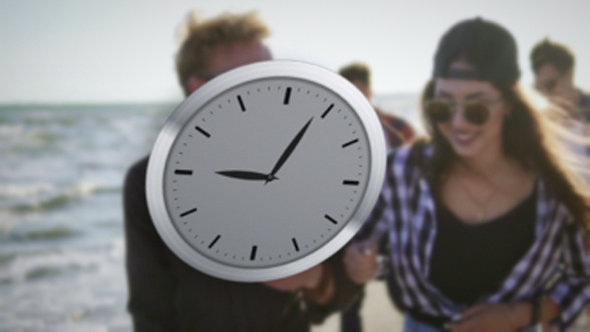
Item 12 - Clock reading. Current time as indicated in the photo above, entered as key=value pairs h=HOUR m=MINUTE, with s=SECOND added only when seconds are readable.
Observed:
h=9 m=4
